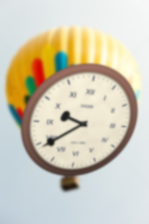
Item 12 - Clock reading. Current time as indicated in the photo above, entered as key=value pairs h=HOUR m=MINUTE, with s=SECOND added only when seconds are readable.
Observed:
h=9 m=39
